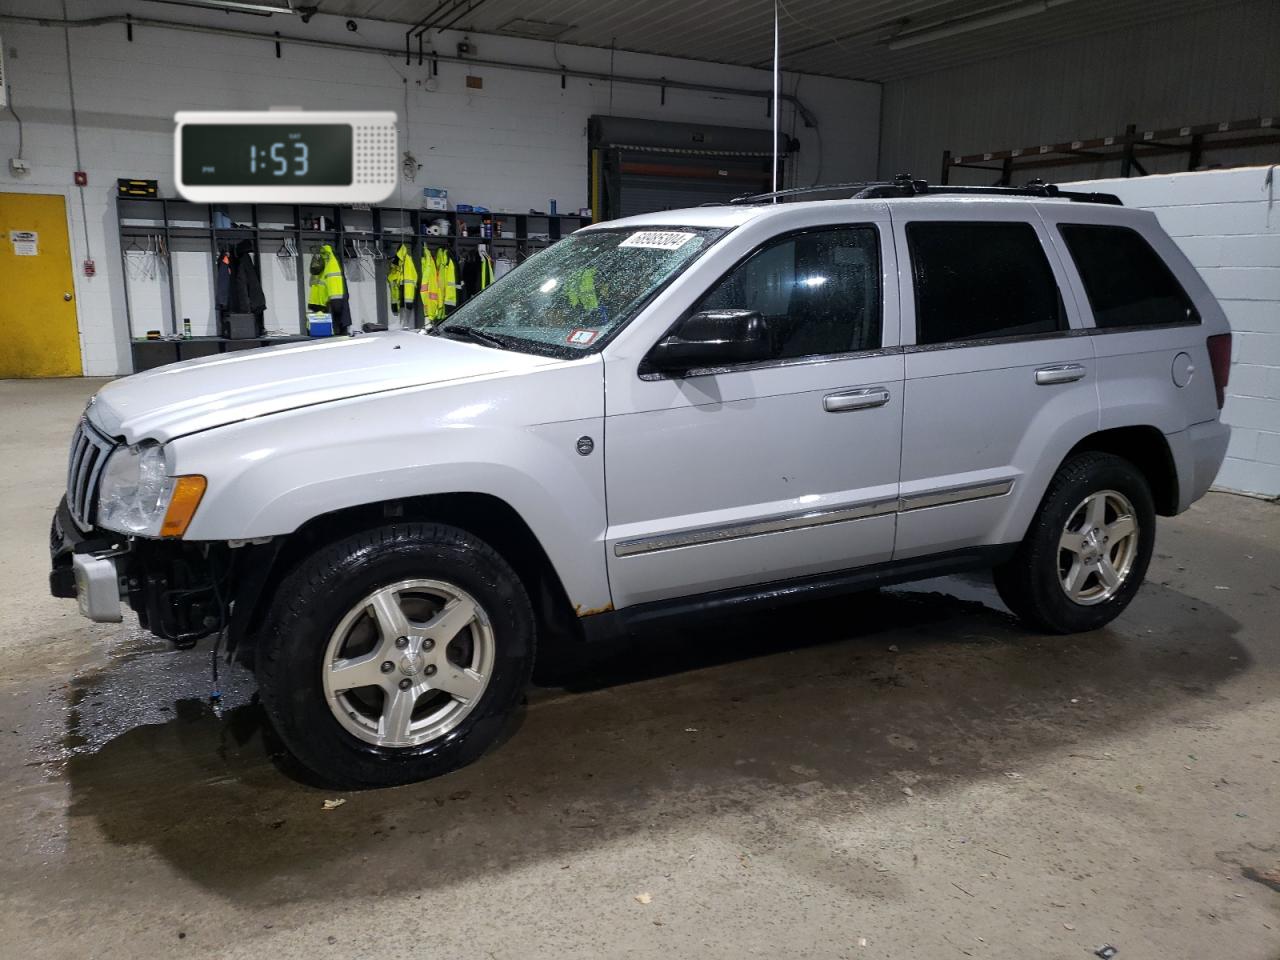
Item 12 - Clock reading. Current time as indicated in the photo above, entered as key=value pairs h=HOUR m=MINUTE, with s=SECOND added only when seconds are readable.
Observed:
h=1 m=53
